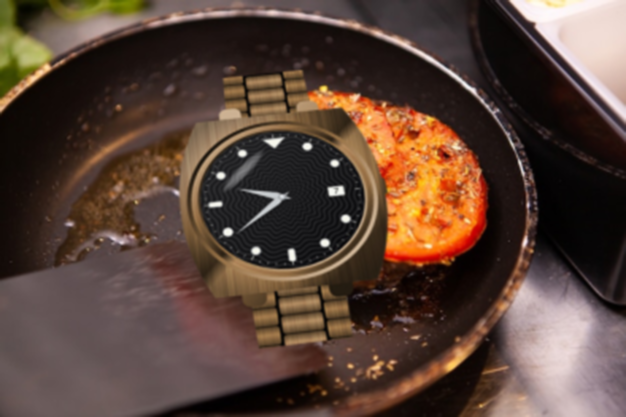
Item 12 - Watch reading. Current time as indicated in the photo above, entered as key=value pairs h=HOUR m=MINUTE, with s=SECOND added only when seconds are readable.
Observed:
h=9 m=39
